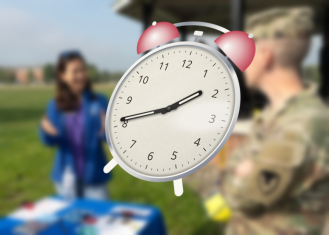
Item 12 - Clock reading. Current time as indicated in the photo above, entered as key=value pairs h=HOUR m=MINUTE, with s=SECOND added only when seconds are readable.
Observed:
h=1 m=41
